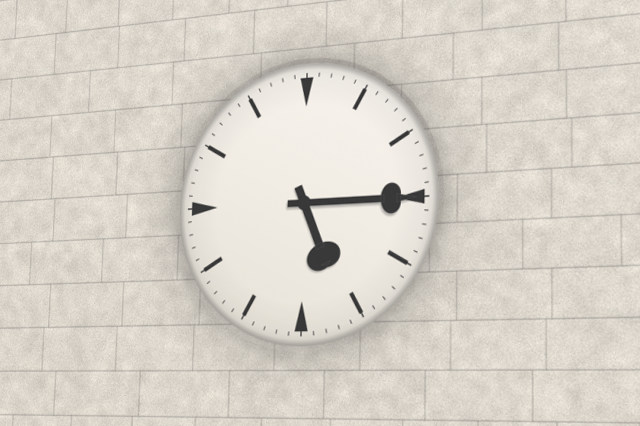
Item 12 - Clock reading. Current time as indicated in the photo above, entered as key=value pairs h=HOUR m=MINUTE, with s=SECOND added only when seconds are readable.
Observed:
h=5 m=15
